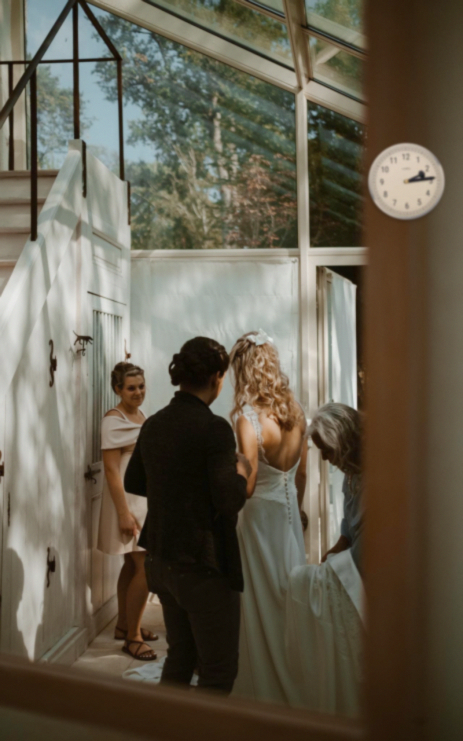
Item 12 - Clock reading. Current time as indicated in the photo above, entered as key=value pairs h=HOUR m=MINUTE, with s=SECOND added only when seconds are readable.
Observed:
h=2 m=14
